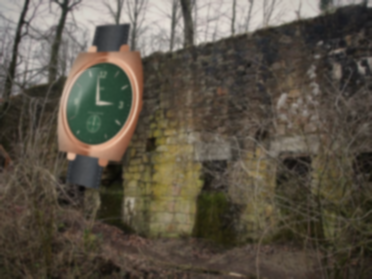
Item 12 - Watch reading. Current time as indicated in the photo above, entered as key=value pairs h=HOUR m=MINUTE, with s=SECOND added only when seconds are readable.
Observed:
h=2 m=58
